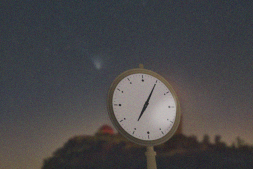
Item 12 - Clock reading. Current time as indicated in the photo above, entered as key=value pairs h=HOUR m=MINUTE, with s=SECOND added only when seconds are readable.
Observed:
h=7 m=5
